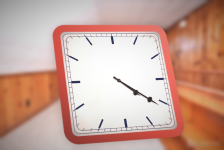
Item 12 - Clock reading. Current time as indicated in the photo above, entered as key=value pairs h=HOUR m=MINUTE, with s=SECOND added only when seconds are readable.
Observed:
h=4 m=21
